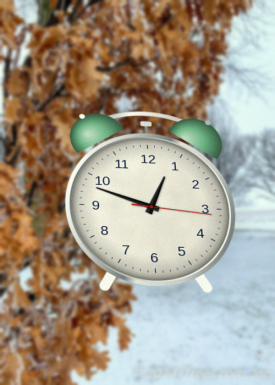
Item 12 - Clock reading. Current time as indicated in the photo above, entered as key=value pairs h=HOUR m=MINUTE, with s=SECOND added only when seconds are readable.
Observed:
h=12 m=48 s=16
